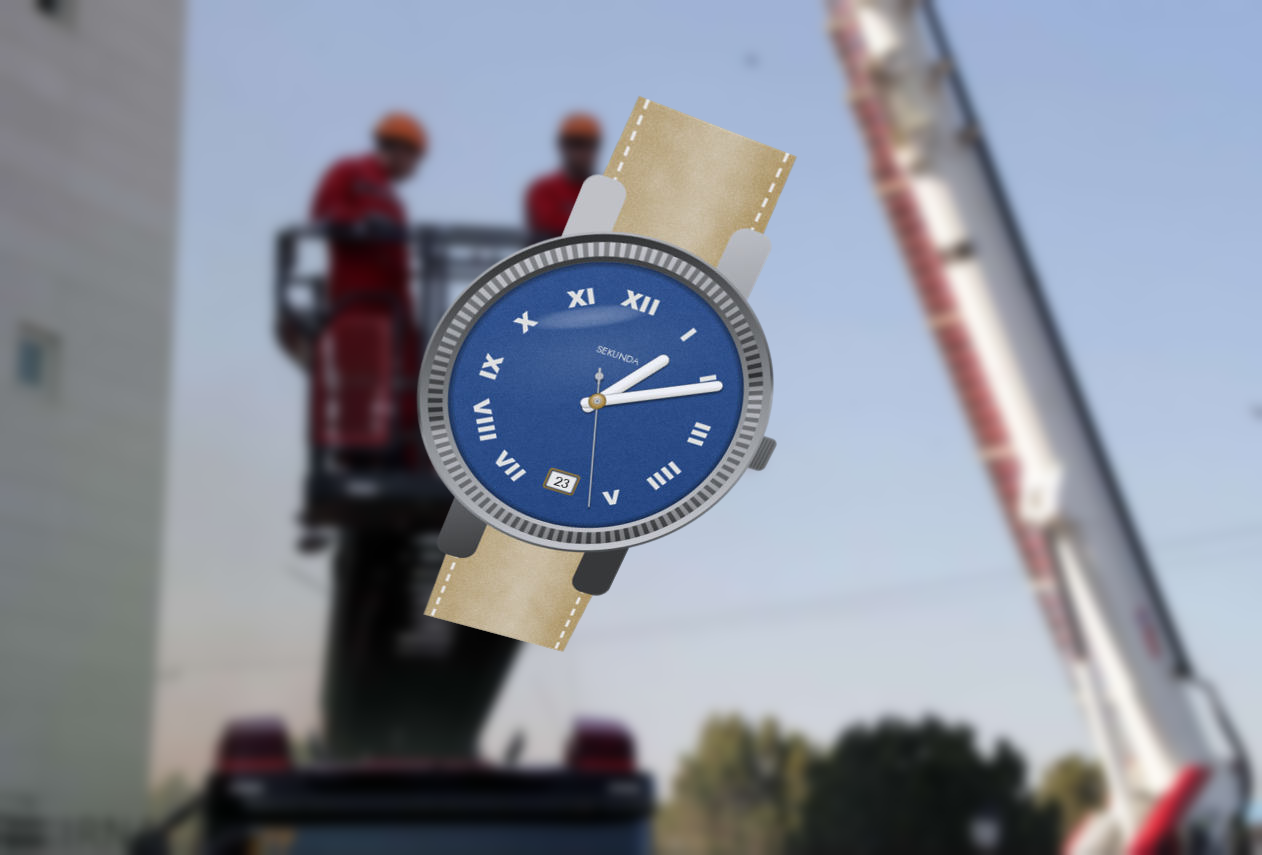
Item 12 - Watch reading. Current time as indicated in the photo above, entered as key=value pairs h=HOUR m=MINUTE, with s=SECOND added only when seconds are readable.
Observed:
h=1 m=10 s=27
